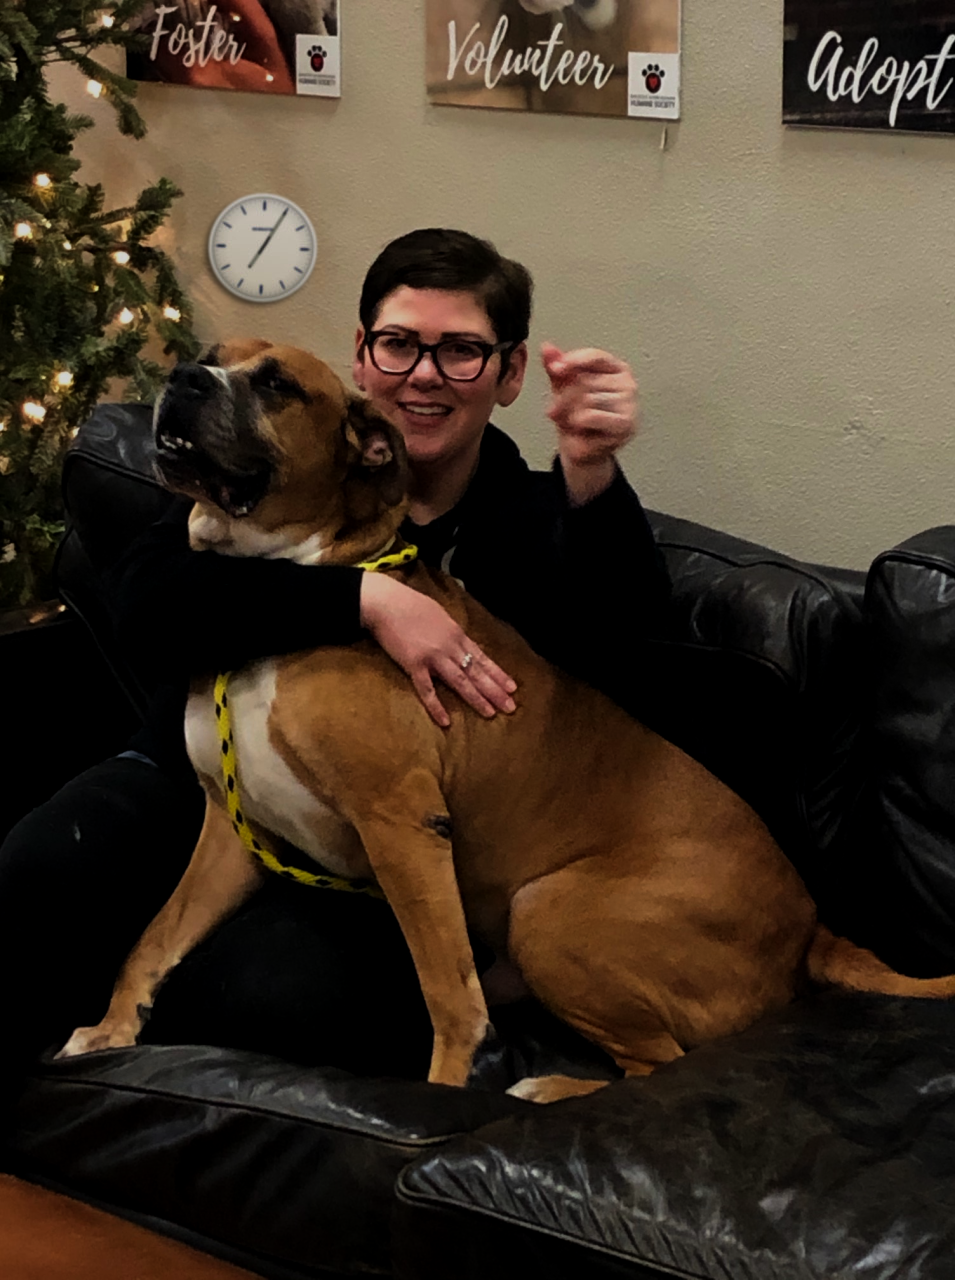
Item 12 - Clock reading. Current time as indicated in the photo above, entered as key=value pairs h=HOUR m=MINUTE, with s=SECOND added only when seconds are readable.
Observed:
h=7 m=5
